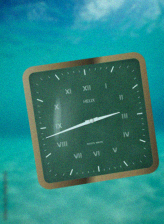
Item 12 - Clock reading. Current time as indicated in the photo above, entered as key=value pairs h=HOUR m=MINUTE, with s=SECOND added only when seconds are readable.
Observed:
h=2 m=43
